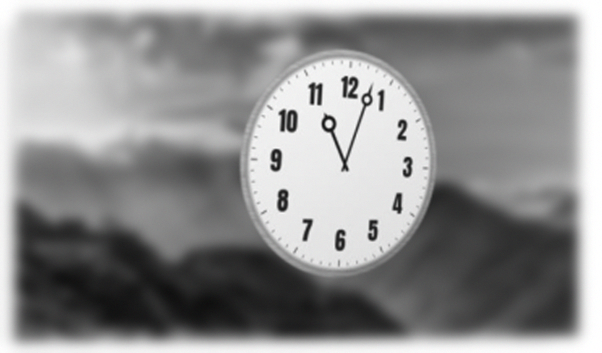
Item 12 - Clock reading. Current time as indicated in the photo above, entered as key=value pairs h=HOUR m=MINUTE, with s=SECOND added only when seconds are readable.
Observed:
h=11 m=3
